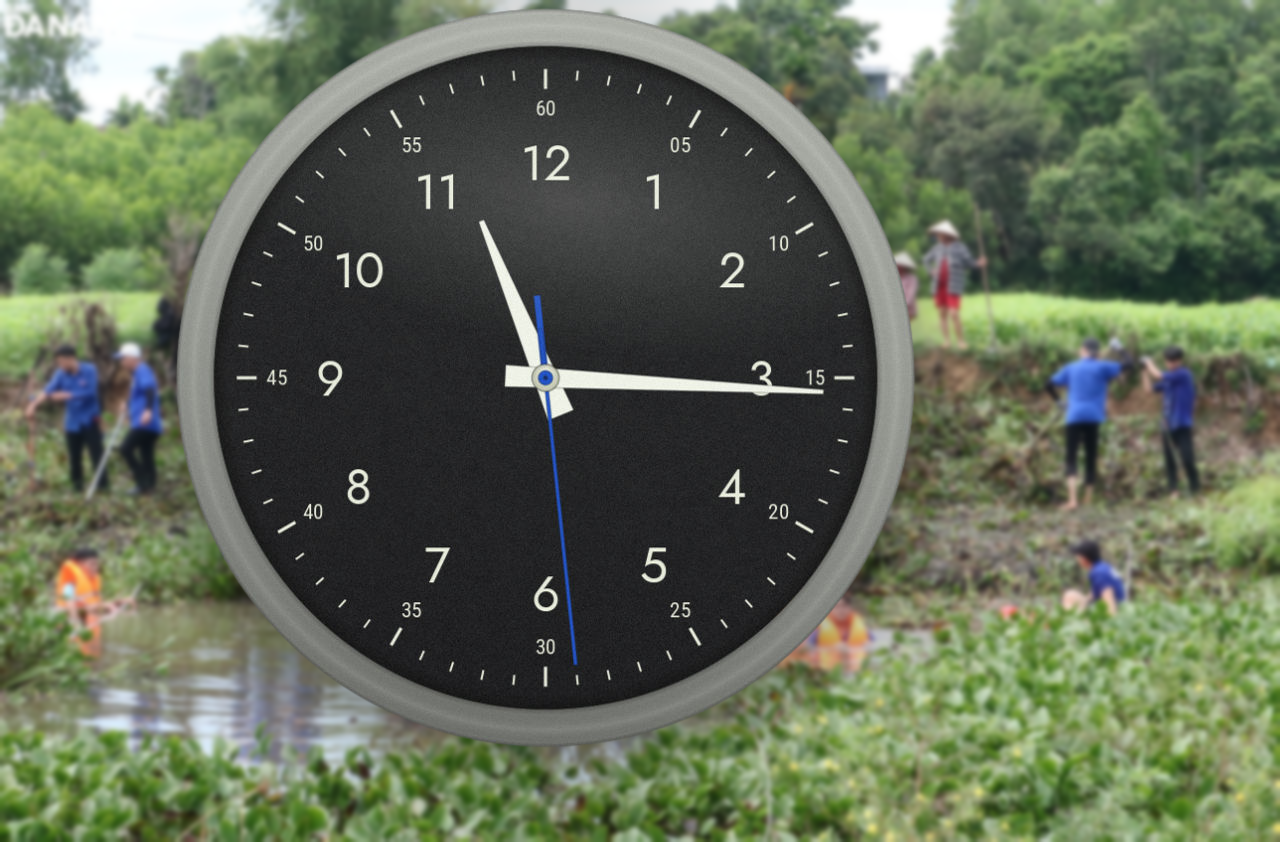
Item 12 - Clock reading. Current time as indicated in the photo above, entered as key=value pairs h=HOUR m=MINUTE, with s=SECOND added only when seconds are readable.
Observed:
h=11 m=15 s=29
